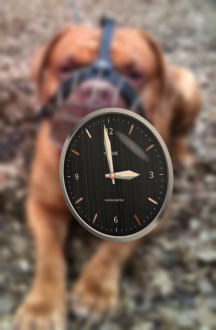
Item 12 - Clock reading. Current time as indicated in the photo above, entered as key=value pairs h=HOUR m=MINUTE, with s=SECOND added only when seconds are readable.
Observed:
h=2 m=59
